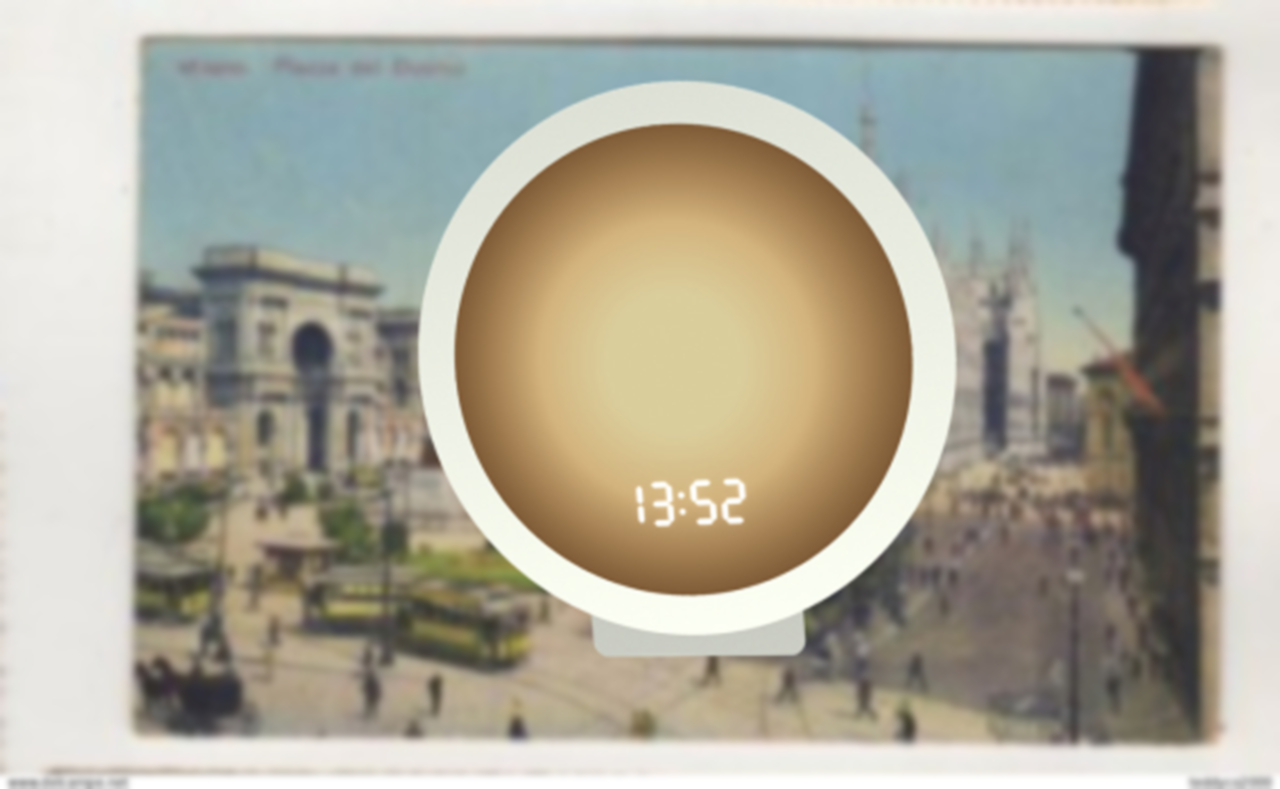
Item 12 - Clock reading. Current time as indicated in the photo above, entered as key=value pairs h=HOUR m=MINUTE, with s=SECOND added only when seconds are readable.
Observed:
h=13 m=52
